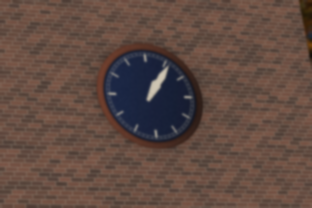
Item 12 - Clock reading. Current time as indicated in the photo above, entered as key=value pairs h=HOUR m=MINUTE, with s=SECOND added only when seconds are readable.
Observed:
h=1 m=6
